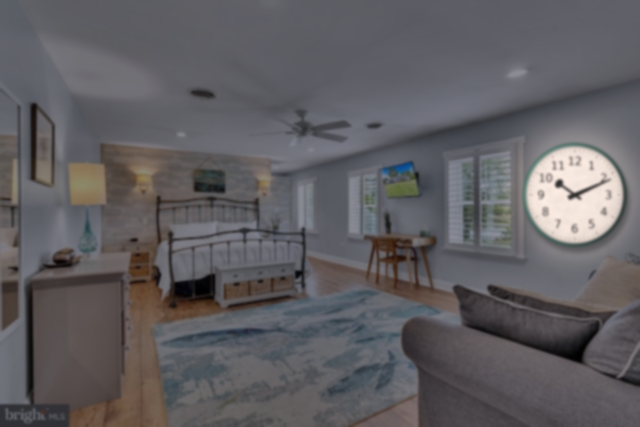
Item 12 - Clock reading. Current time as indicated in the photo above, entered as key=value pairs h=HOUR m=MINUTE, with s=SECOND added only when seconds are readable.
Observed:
h=10 m=11
